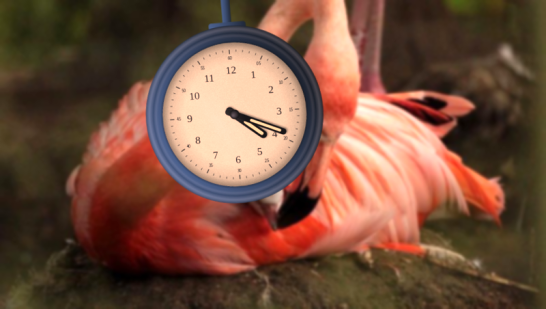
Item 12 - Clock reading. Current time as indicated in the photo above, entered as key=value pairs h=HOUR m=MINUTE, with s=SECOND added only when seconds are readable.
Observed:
h=4 m=19
